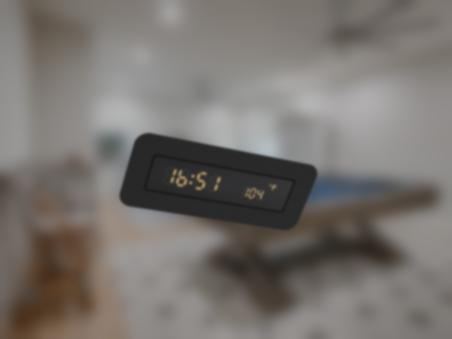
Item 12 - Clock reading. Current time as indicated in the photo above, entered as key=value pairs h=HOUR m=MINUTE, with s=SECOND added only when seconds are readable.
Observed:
h=16 m=51
